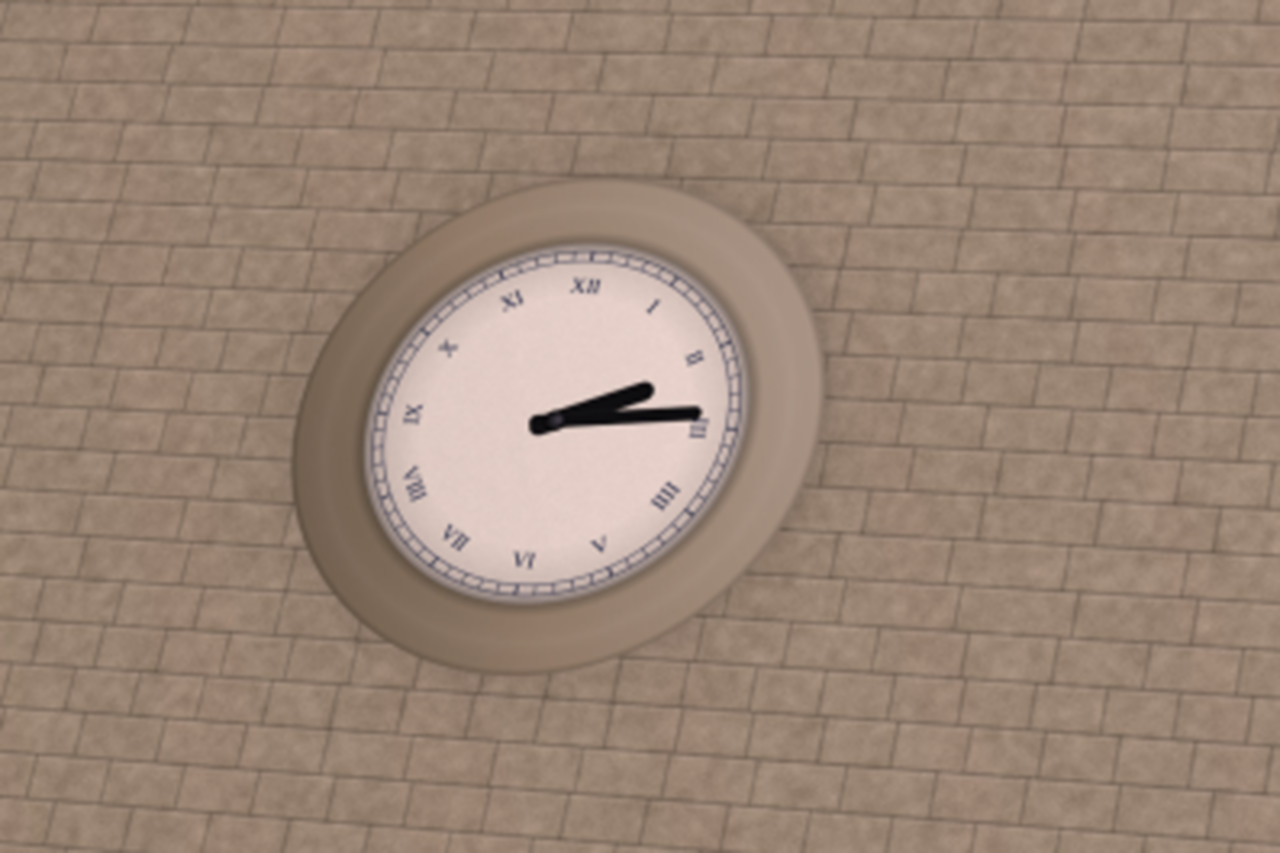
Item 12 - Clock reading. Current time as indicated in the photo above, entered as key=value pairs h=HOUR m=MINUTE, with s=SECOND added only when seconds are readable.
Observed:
h=2 m=14
